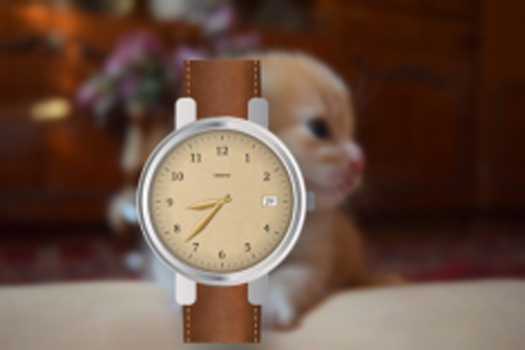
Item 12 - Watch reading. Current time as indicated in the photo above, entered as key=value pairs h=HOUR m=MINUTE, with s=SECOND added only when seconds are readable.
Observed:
h=8 m=37
